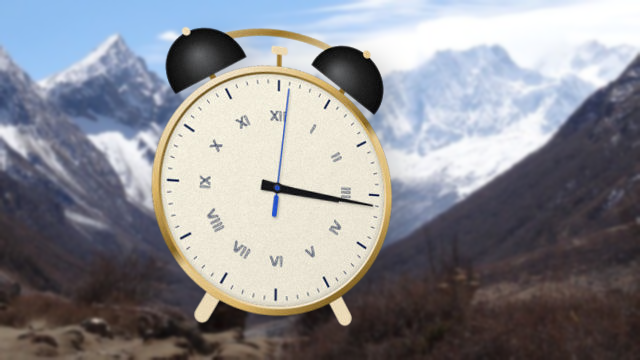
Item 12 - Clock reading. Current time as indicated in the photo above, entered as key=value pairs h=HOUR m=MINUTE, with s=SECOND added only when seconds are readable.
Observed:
h=3 m=16 s=1
